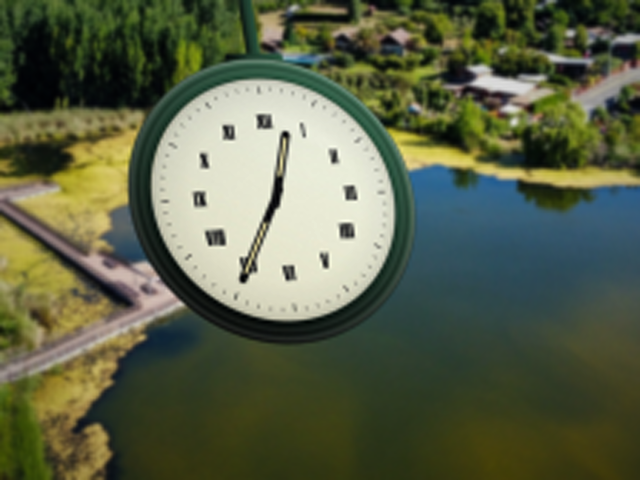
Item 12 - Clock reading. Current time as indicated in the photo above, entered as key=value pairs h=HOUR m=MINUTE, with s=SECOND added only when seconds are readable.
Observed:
h=12 m=35
